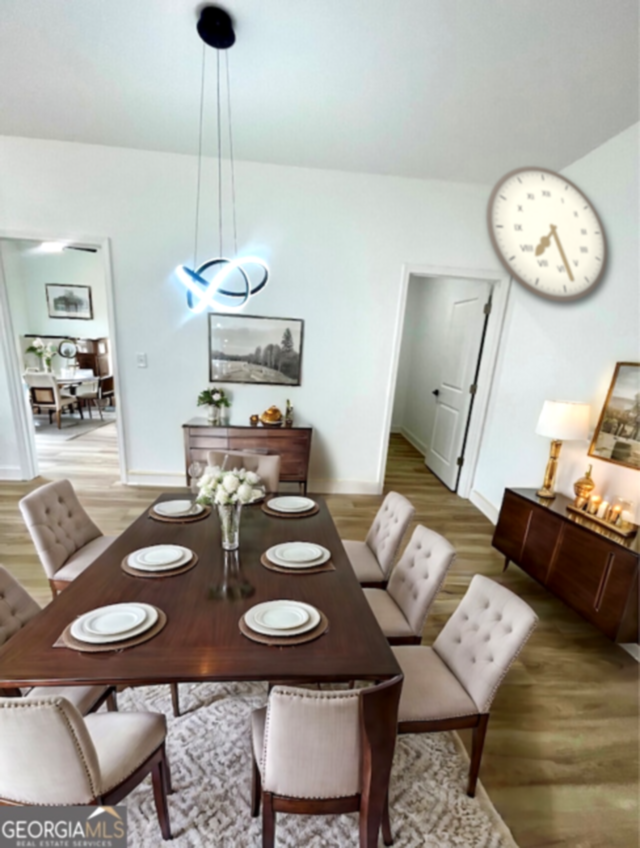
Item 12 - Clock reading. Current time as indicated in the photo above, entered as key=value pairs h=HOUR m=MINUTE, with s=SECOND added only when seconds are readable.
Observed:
h=7 m=28
